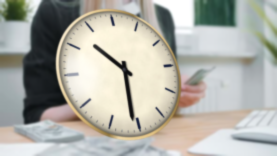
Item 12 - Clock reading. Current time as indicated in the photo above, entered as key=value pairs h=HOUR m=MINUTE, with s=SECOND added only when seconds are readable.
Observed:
h=10 m=31
